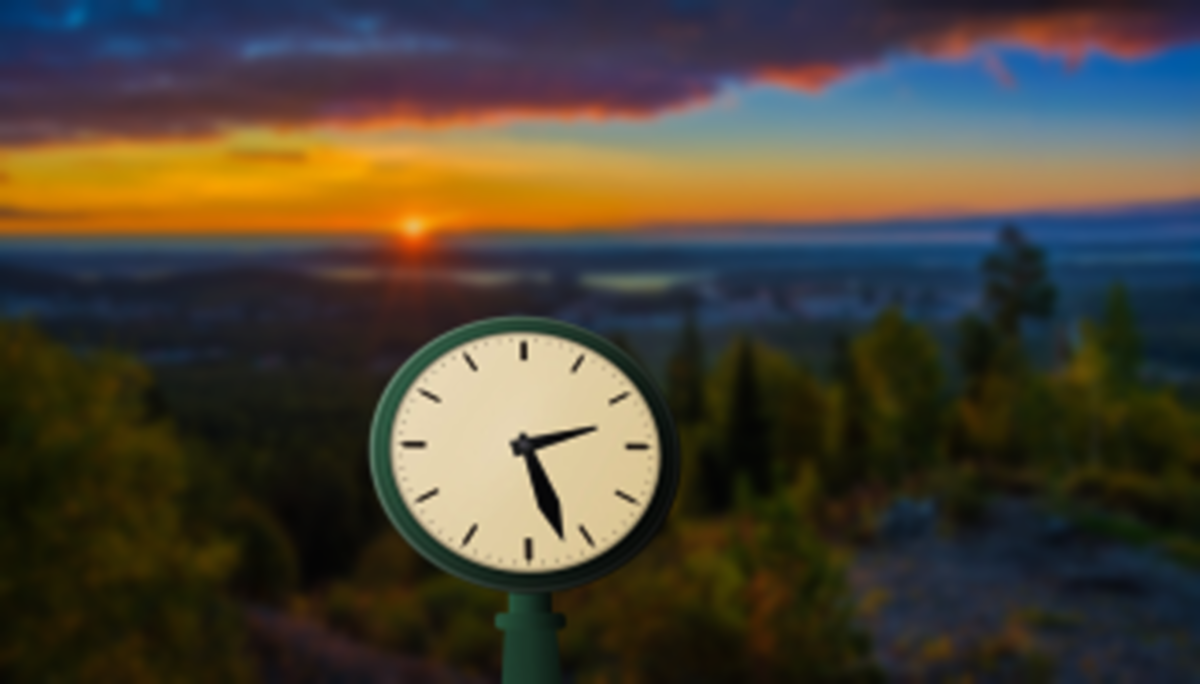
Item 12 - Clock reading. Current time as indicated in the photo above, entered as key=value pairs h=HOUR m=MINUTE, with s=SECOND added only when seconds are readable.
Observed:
h=2 m=27
